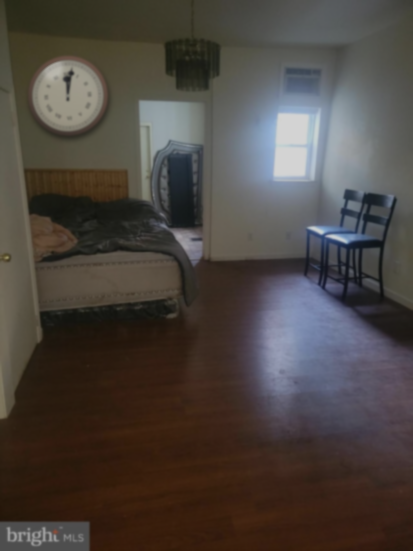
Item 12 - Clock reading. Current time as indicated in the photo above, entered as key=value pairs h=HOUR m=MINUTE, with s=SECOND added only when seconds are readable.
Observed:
h=12 m=2
